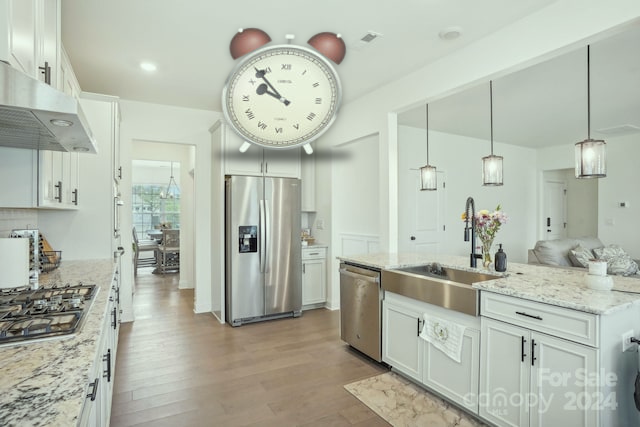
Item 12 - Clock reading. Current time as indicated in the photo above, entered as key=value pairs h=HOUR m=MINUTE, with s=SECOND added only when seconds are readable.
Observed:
h=9 m=53
